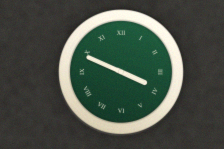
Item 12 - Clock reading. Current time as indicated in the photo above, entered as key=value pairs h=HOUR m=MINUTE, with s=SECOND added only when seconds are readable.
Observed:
h=3 m=49
